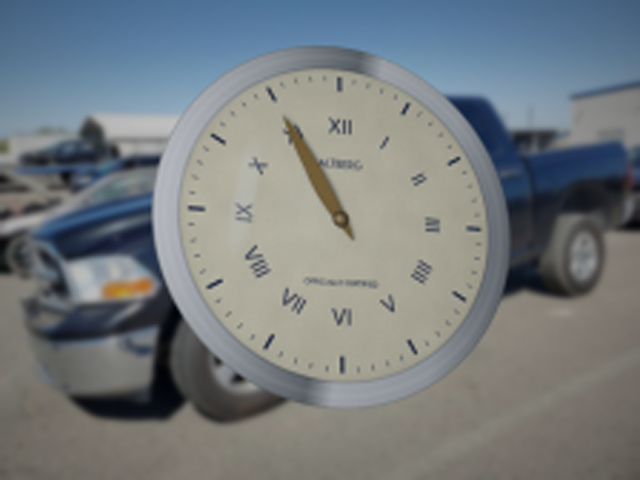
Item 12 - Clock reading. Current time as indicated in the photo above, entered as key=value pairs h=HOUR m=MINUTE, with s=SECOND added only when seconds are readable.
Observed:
h=10 m=55
